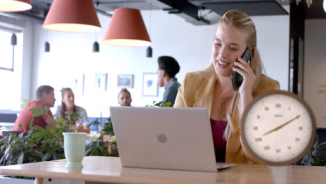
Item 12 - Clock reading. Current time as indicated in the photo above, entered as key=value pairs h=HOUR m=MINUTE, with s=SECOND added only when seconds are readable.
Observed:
h=8 m=10
